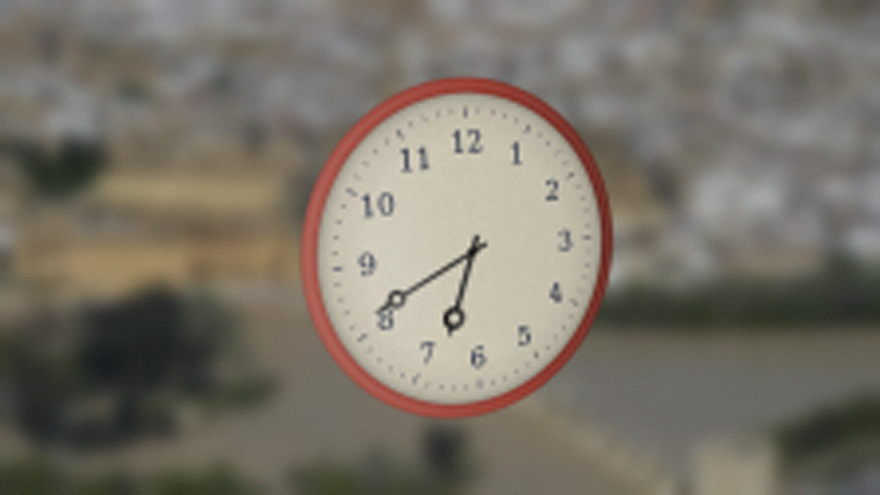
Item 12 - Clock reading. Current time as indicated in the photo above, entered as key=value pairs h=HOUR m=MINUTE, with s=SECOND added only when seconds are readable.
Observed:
h=6 m=41
